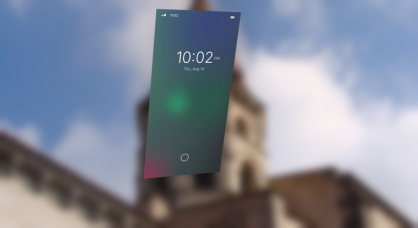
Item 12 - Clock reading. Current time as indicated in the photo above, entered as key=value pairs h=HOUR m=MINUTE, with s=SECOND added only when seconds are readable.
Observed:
h=10 m=2
